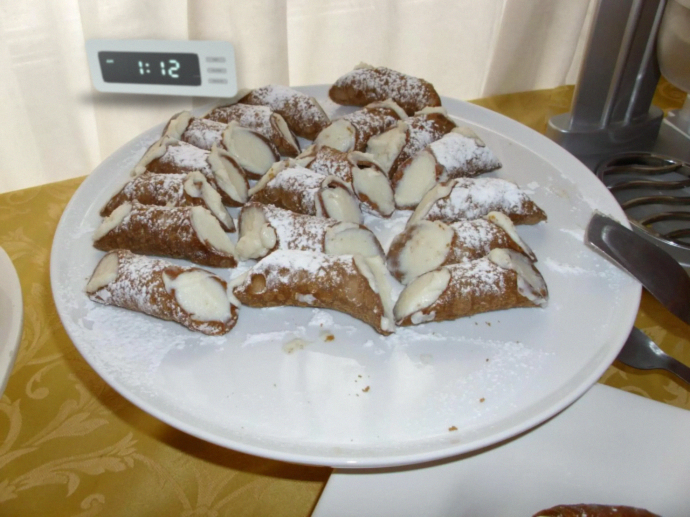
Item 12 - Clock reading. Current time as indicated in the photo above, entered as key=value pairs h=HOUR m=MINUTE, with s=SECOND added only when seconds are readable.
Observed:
h=1 m=12
